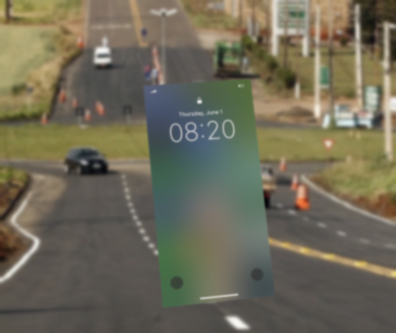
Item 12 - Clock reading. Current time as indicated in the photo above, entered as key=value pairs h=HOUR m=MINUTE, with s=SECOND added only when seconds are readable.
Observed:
h=8 m=20
